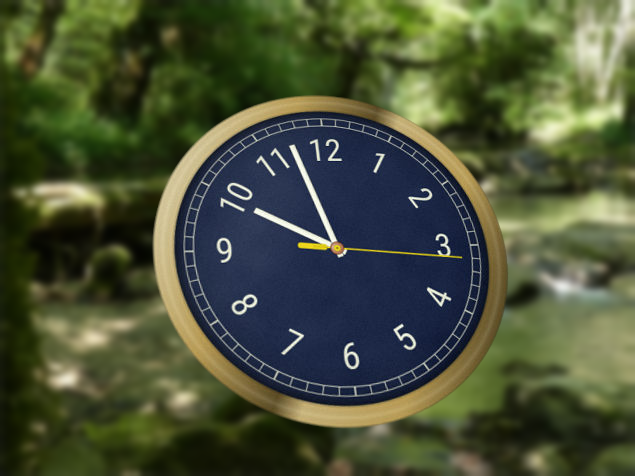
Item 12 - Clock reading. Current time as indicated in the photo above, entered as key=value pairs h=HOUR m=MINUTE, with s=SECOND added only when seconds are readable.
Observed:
h=9 m=57 s=16
